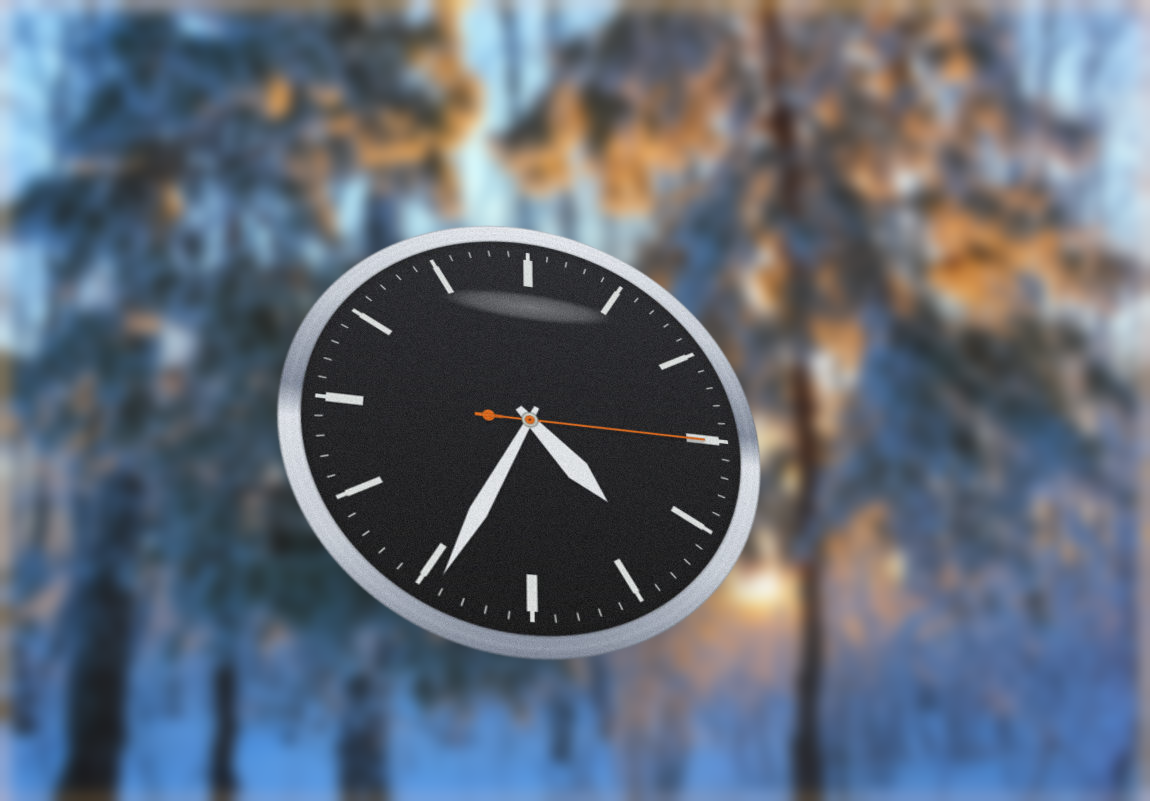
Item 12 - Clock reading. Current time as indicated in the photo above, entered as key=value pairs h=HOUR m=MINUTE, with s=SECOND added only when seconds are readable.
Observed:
h=4 m=34 s=15
